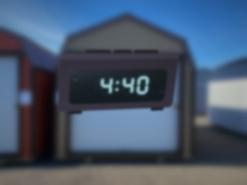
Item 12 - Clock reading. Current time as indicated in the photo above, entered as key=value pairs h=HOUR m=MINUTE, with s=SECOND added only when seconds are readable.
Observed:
h=4 m=40
